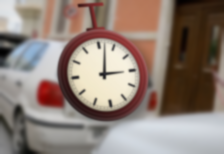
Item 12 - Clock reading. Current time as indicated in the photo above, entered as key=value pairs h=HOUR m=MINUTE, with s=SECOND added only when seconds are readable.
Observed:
h=3 m=2
